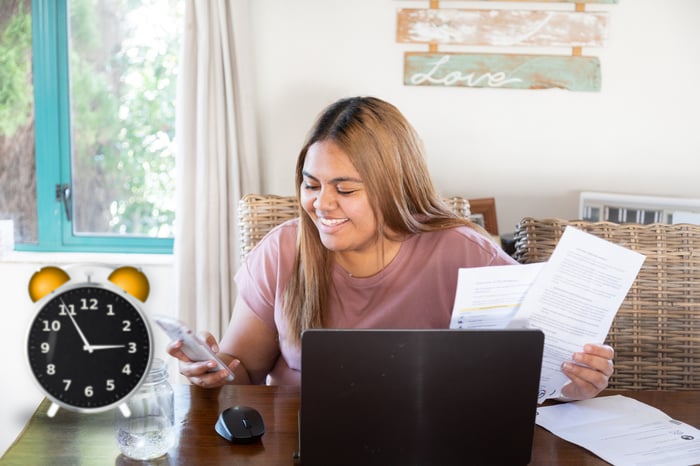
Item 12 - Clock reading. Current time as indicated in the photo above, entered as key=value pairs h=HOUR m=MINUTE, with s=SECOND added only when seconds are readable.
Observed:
h=2 m=55
